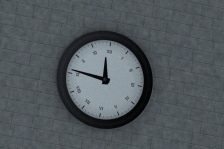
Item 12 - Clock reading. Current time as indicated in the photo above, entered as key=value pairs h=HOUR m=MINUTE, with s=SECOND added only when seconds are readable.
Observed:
h=11 m=46
